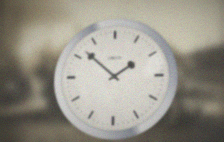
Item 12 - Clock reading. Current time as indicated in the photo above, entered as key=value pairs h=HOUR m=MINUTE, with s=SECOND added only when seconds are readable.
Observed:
h=1 m=52
